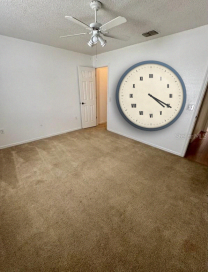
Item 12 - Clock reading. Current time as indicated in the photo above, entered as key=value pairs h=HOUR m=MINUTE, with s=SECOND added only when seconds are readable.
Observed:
h=4 m=20
